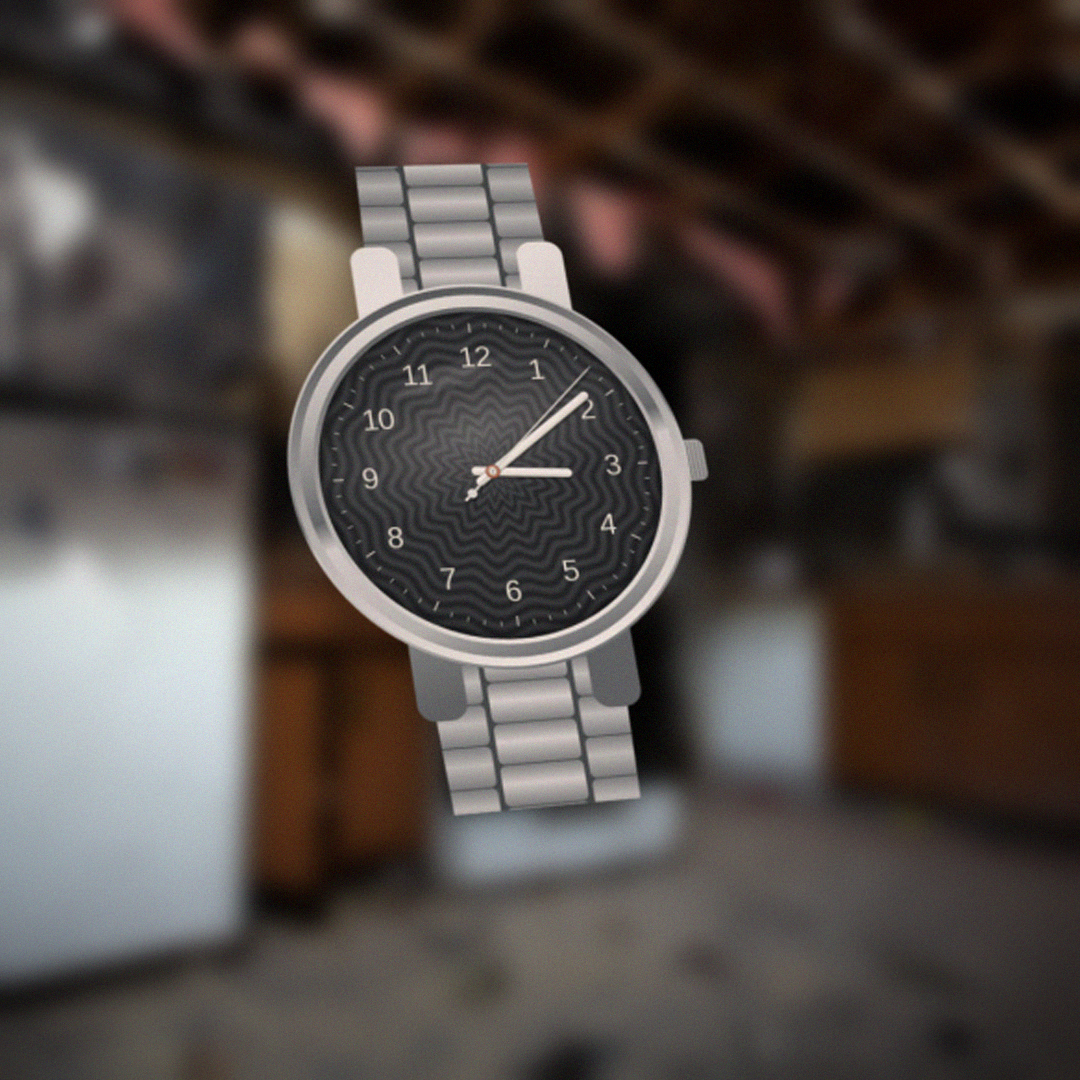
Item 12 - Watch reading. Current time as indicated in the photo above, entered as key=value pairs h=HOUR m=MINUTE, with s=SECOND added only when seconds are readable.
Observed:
h=3 m=9 s=8
